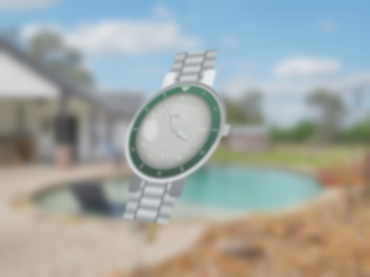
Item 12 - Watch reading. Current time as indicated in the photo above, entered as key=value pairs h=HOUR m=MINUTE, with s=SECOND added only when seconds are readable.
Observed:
h=3 m=54
